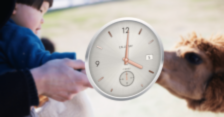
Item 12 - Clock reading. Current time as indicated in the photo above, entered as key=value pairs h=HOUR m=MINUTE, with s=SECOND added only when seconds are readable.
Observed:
h=4 m=1
